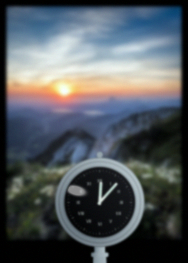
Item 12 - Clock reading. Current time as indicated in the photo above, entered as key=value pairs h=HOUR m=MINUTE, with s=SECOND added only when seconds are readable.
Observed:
h=12 m=7
